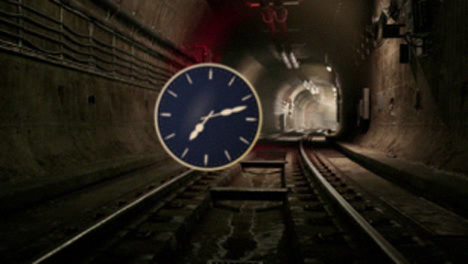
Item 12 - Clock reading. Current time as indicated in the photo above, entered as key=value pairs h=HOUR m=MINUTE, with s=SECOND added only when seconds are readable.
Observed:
h=7 m=12
